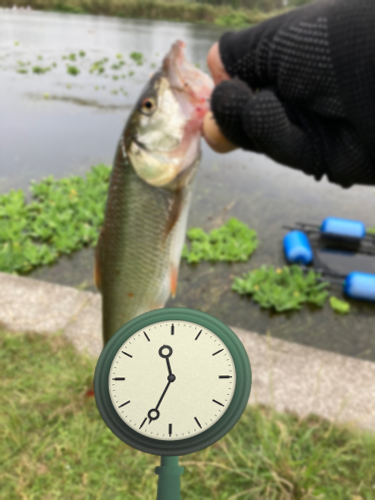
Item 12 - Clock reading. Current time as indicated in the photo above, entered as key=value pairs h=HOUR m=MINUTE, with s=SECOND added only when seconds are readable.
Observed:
h=11 m=34
